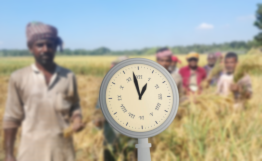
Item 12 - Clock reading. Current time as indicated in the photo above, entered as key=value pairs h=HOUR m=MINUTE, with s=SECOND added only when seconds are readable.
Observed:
h=12 m=58
